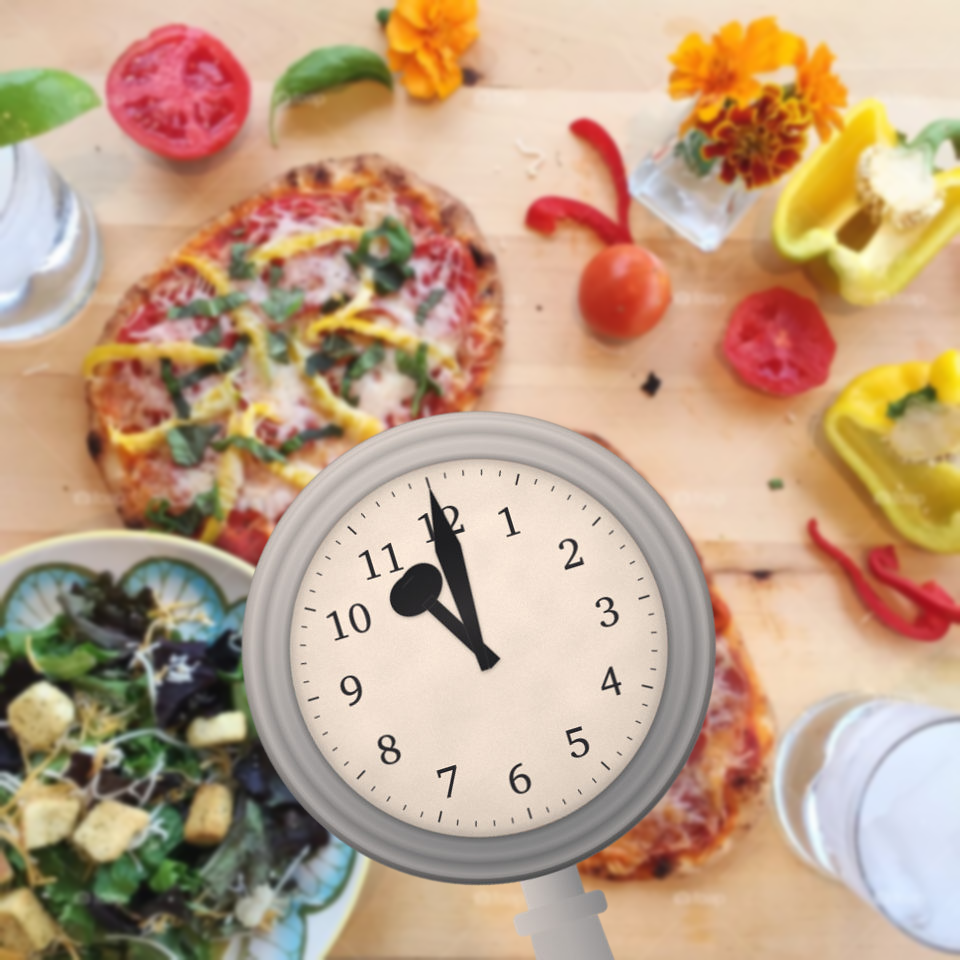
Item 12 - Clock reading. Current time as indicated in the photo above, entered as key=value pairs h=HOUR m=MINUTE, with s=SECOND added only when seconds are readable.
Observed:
h=11 m=0
